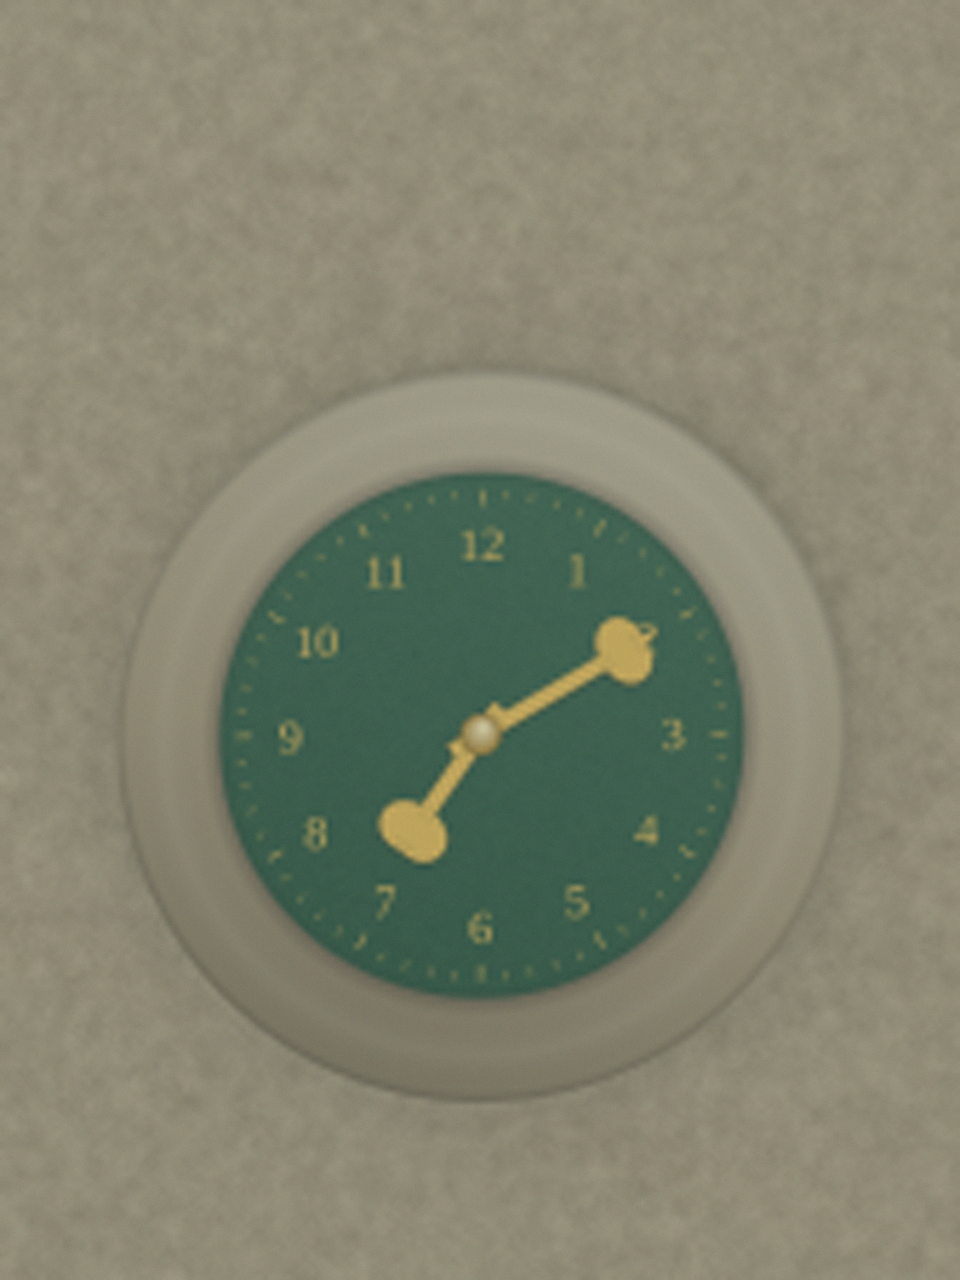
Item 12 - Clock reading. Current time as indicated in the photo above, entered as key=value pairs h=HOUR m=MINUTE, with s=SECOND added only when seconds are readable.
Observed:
h=7 m=10
